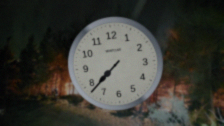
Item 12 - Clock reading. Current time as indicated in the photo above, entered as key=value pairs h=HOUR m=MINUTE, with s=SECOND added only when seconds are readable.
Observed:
h=7 m=38
